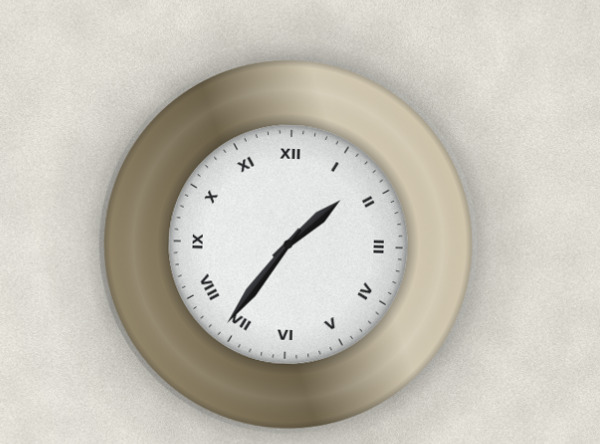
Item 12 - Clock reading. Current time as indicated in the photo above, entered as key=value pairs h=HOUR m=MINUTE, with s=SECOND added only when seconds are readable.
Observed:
h=1 m=36
